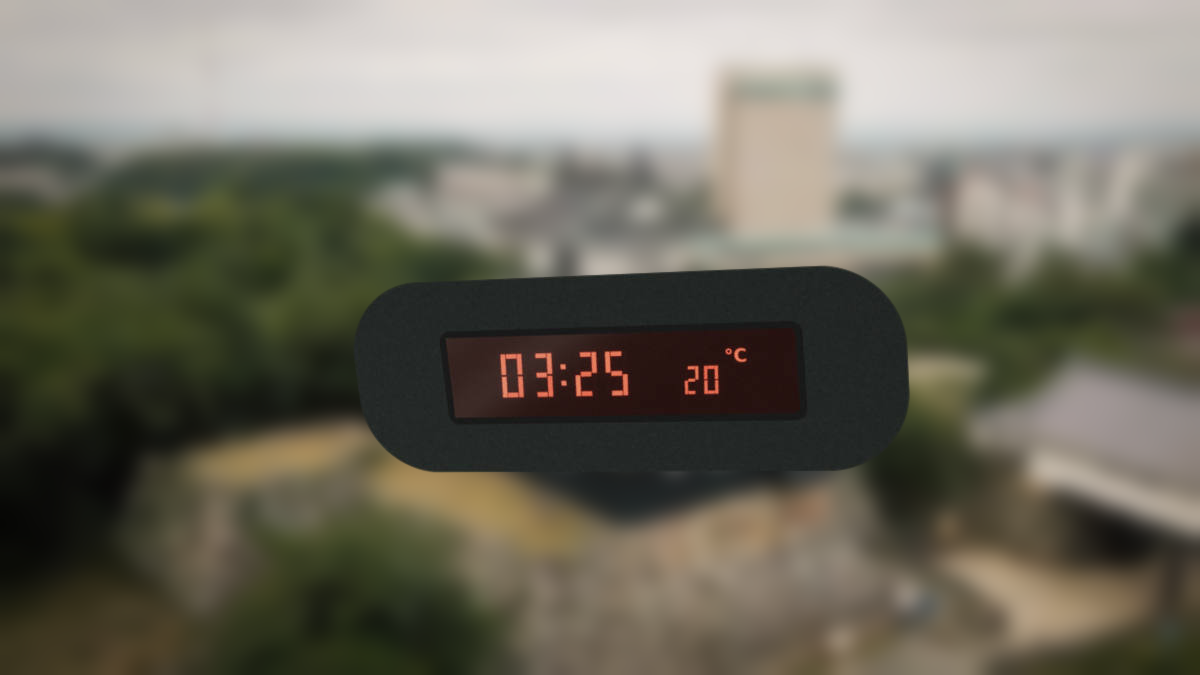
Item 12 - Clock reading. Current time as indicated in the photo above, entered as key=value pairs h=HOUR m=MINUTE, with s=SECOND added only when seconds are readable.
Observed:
h=3 m=25
